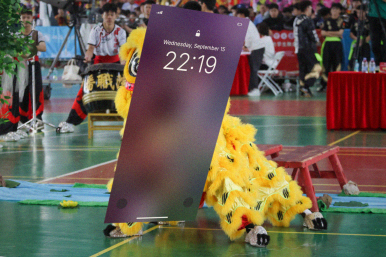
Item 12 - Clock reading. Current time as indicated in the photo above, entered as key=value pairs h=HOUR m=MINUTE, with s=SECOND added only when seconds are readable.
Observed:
h=22 m=19
